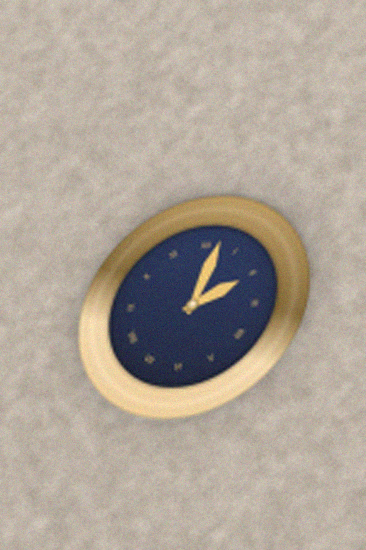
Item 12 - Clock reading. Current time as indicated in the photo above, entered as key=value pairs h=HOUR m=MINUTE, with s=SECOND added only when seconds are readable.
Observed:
h=2 m=2
